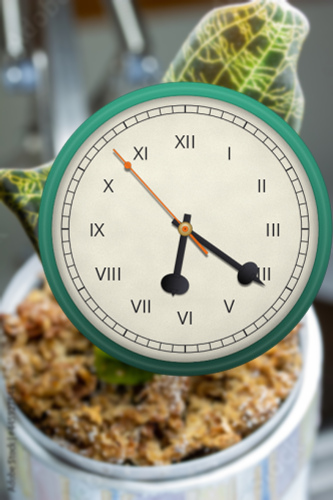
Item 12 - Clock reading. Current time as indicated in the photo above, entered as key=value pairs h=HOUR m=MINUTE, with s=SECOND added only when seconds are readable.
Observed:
h=6 m=20 s=53
